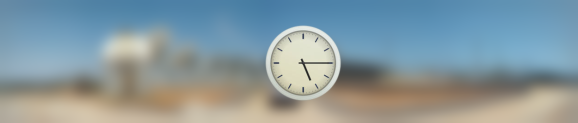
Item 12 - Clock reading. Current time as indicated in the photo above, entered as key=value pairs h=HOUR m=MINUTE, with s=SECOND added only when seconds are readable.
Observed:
h=5 m=15
